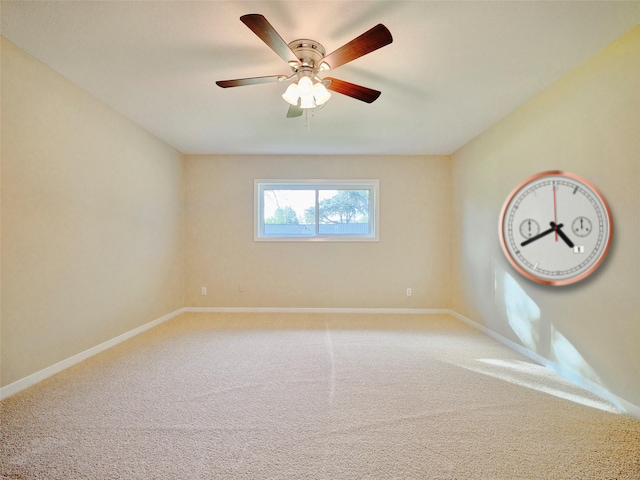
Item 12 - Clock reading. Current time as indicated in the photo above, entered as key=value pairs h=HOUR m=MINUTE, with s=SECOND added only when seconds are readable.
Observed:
h=4 m=41
